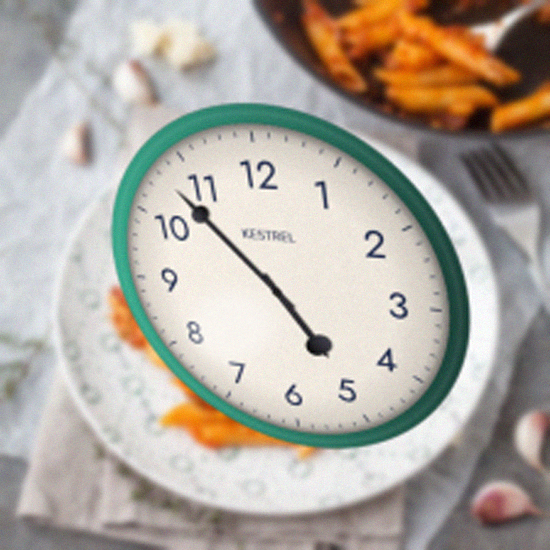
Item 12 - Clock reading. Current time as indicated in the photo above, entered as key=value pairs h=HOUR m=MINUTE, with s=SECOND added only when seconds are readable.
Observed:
h=4 m=53
